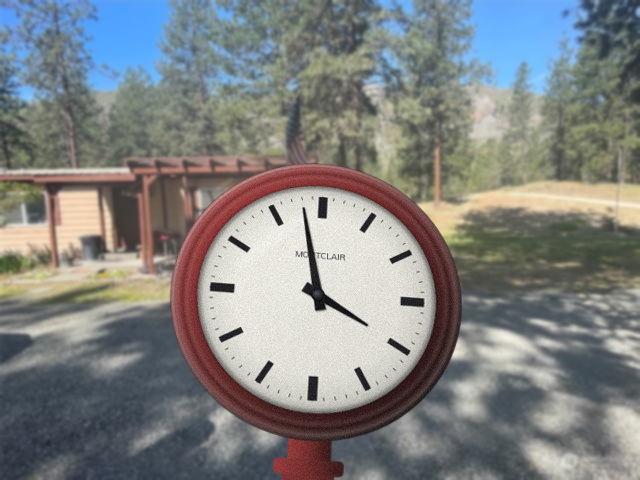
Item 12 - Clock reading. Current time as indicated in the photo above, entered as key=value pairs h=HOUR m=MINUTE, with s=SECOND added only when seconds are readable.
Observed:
h=3 m=58
